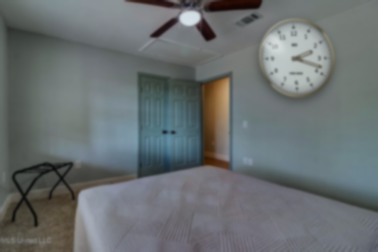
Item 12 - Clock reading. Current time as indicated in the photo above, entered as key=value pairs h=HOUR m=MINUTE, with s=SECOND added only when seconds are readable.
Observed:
h=2 m=18
